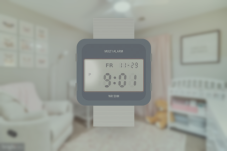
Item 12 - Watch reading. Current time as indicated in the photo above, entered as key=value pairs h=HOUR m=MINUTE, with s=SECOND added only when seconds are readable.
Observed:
h=9 m=1
